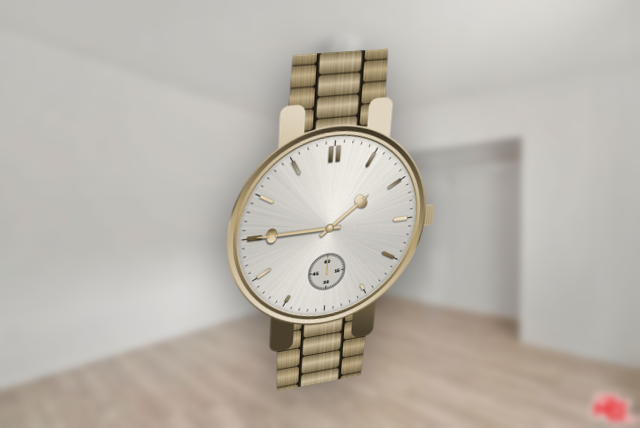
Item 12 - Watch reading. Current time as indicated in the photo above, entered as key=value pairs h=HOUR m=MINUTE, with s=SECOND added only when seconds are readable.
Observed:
h=1 m=45
